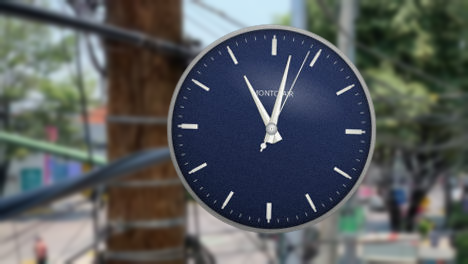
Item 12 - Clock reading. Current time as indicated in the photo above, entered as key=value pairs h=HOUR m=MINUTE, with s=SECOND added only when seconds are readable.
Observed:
h=11 m=2 s=4
